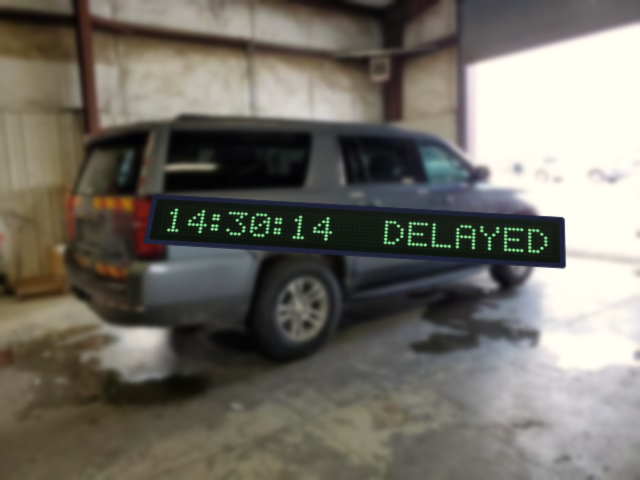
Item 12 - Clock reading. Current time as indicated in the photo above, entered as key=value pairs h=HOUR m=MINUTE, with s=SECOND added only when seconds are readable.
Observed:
h=14 m=30 s=14
